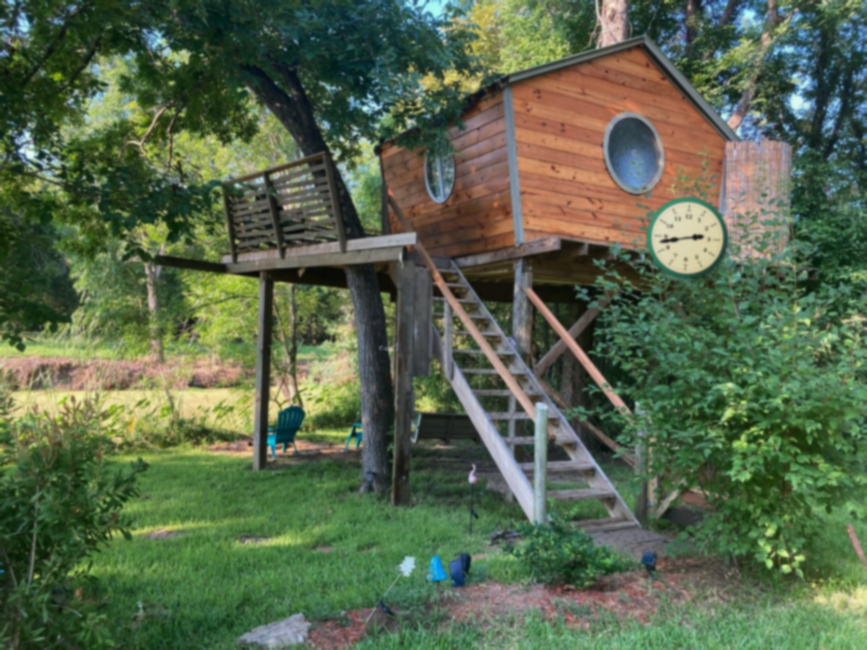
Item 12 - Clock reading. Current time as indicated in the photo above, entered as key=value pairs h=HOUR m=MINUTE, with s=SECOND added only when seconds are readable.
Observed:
h=2 m=43
